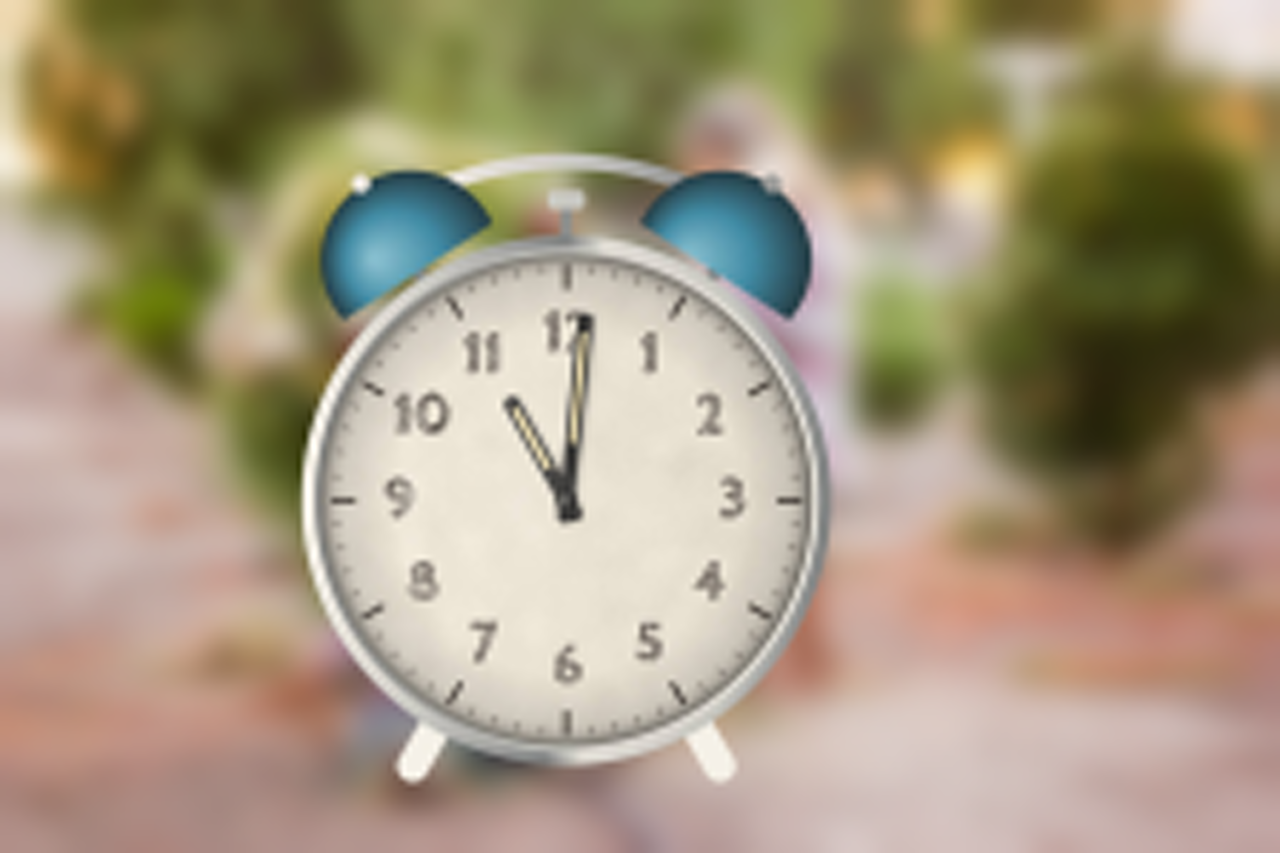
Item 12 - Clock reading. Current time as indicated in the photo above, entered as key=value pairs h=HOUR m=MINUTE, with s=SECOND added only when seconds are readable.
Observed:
h=11 m=1
